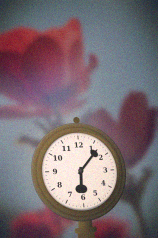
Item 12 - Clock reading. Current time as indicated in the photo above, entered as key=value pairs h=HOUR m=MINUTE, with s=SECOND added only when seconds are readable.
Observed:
h=6 m=7
